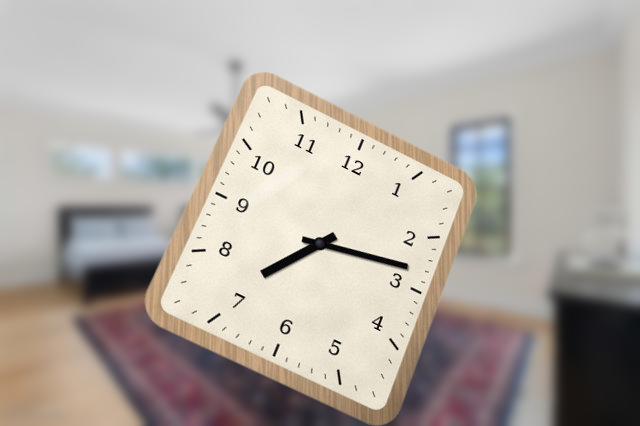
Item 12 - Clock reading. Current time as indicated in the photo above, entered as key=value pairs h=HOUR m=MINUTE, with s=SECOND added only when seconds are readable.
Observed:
h=7 m=13
